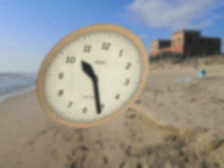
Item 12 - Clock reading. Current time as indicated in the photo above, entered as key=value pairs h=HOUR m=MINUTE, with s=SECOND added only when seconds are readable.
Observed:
h=10 m=26
